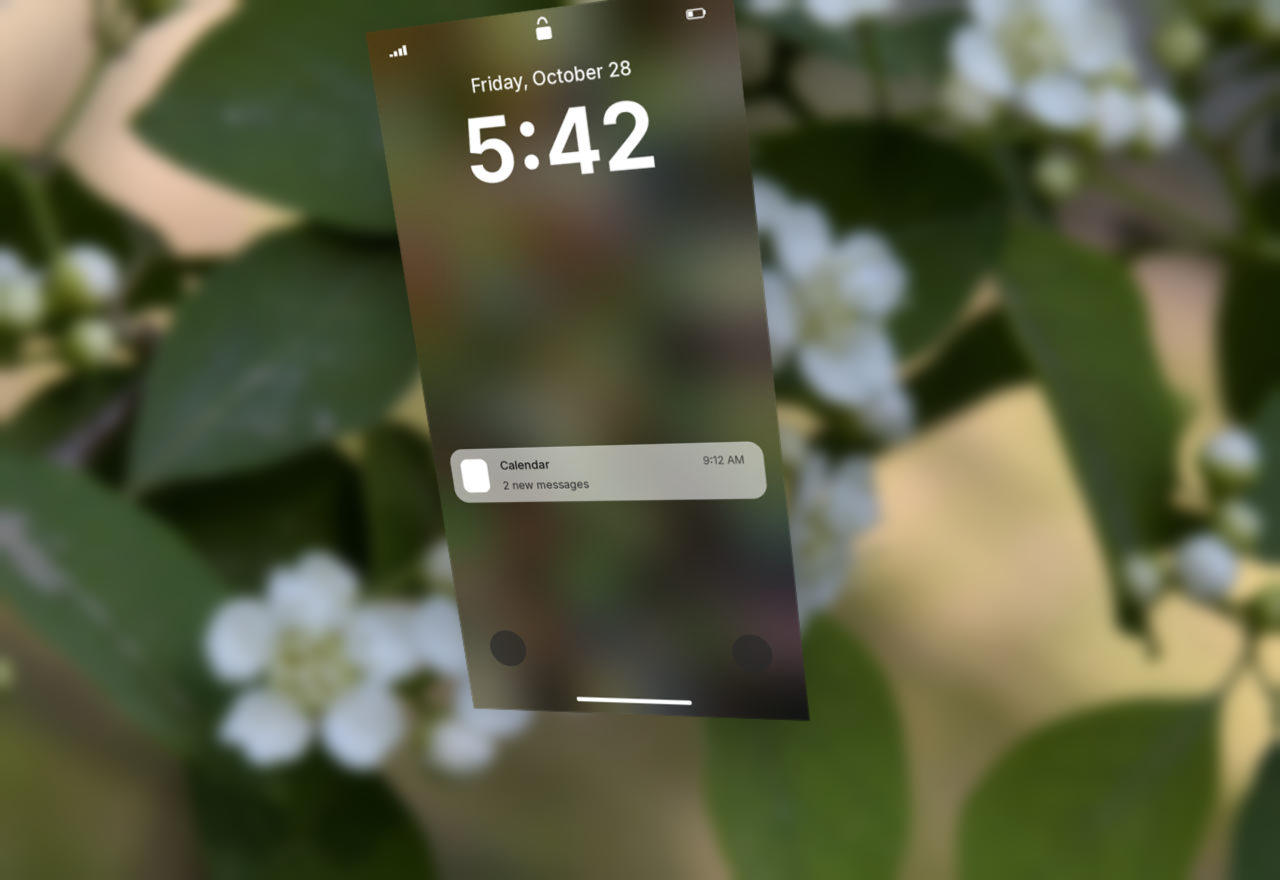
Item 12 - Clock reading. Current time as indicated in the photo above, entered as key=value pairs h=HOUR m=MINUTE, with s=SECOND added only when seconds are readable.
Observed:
h=5 m=42
